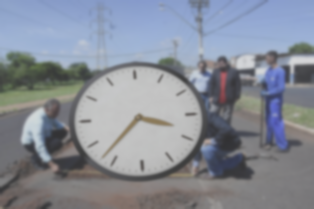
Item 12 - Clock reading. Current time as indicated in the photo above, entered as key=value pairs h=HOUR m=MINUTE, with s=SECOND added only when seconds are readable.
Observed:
h=3 m=37
